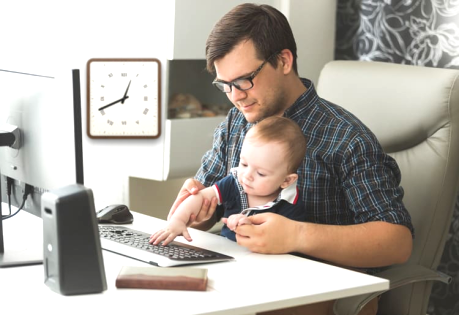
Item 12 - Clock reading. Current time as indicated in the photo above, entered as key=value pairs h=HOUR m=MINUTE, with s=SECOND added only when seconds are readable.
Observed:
h=12 m=41
